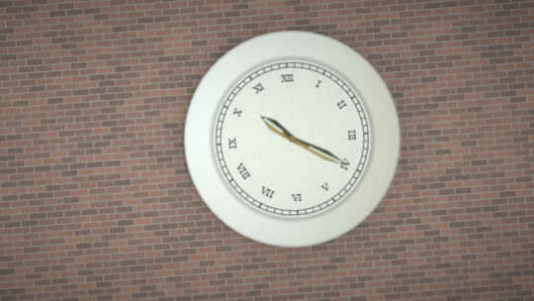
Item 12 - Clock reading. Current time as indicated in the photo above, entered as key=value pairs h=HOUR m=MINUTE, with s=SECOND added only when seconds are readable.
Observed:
h=10 m=20
